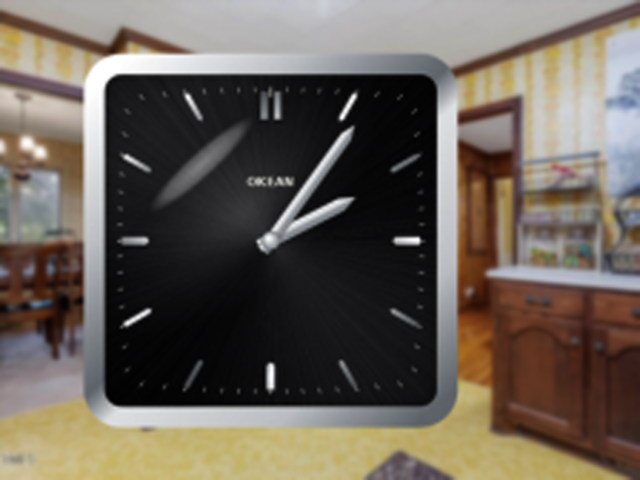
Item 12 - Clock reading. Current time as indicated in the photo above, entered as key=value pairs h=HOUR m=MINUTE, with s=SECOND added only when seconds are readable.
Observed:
h=2 m=6
